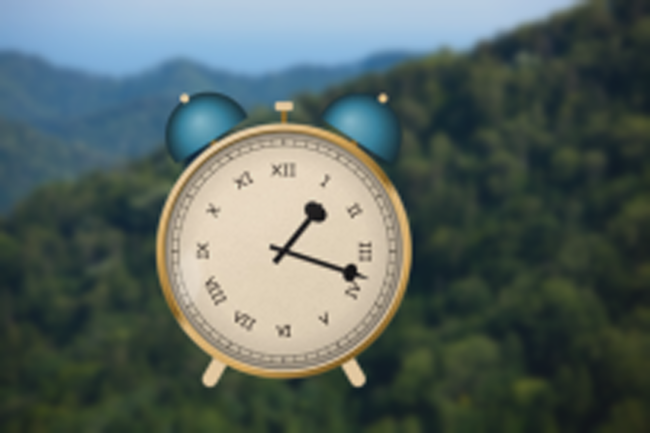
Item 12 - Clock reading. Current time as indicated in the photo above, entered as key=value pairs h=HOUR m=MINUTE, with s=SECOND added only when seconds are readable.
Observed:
h=1 m=18
